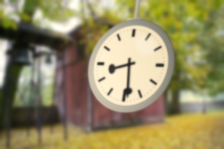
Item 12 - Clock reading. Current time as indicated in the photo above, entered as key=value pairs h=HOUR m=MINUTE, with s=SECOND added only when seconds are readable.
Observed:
h=8 m=29
